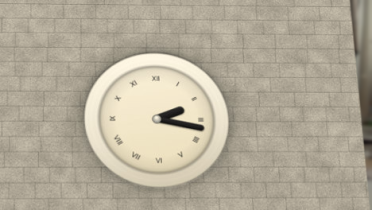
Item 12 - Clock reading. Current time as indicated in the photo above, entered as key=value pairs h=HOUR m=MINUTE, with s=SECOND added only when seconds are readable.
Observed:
h=2 m=17
